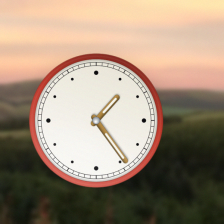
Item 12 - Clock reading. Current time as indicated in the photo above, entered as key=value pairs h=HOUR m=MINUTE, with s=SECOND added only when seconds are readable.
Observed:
h=1 m=24
